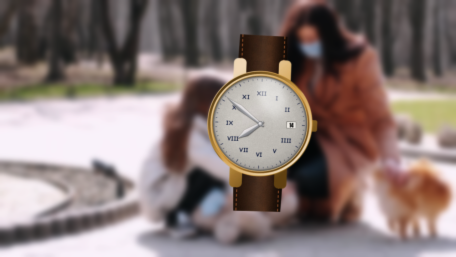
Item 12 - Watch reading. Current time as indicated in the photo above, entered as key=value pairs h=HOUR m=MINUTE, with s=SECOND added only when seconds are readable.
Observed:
h=7 m=51
